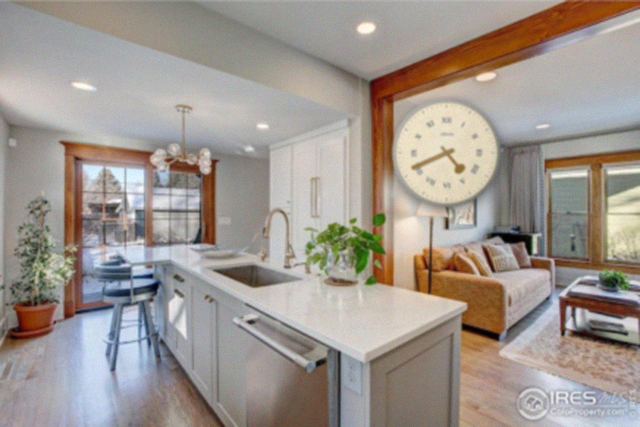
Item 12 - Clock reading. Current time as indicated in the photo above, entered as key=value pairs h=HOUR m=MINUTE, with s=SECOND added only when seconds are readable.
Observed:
h=4 m=41
